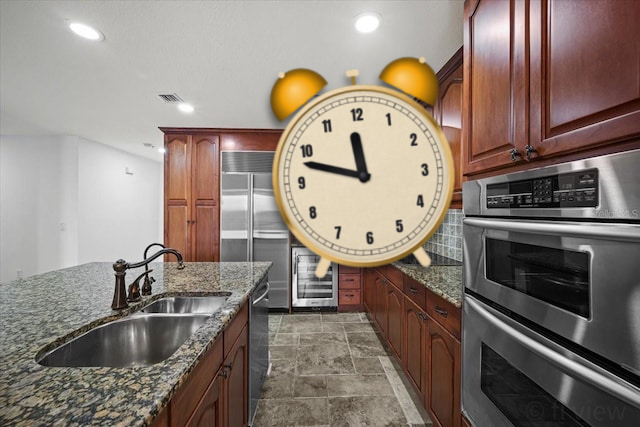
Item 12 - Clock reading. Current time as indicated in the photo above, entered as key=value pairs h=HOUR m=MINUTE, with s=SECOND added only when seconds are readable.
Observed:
h=11 m=48
